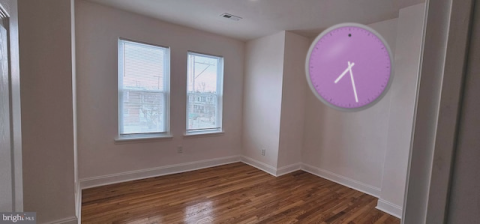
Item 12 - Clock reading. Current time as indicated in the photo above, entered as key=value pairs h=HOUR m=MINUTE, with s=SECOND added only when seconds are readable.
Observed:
h=7 m=28
